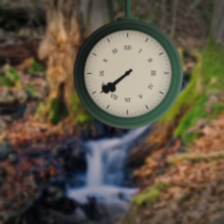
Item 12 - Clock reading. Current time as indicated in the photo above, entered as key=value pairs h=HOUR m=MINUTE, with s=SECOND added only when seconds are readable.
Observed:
h=7 m=39
